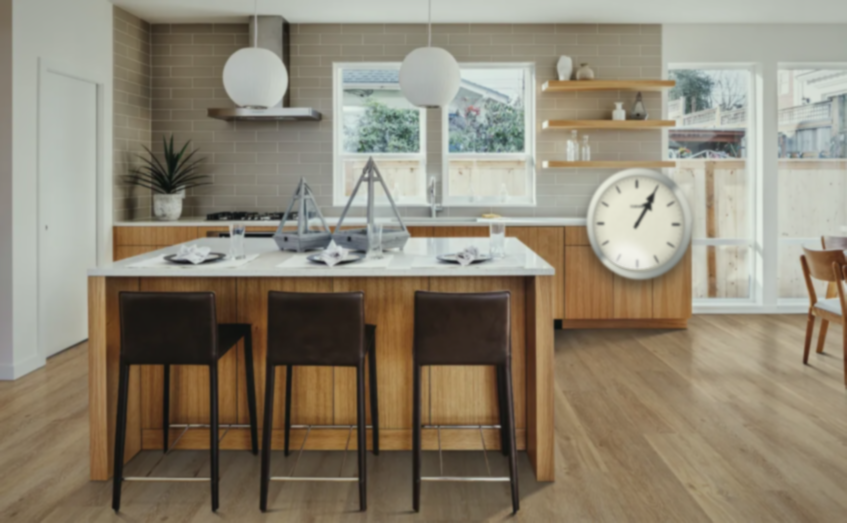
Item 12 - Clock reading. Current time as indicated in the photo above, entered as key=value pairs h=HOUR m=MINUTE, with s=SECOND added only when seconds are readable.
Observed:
h=1 m=5
